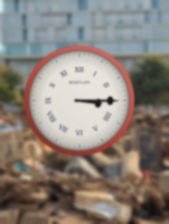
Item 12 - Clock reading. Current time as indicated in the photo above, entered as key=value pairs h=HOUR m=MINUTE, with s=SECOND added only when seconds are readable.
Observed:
h=3 m=15
